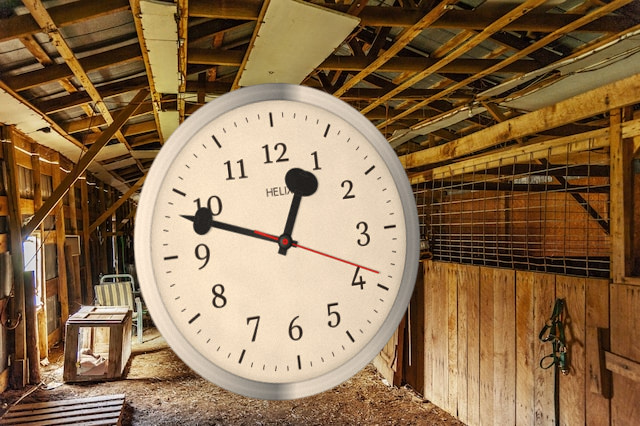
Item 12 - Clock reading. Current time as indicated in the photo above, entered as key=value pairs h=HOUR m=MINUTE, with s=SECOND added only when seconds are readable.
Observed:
h=12 m=48 s=19
